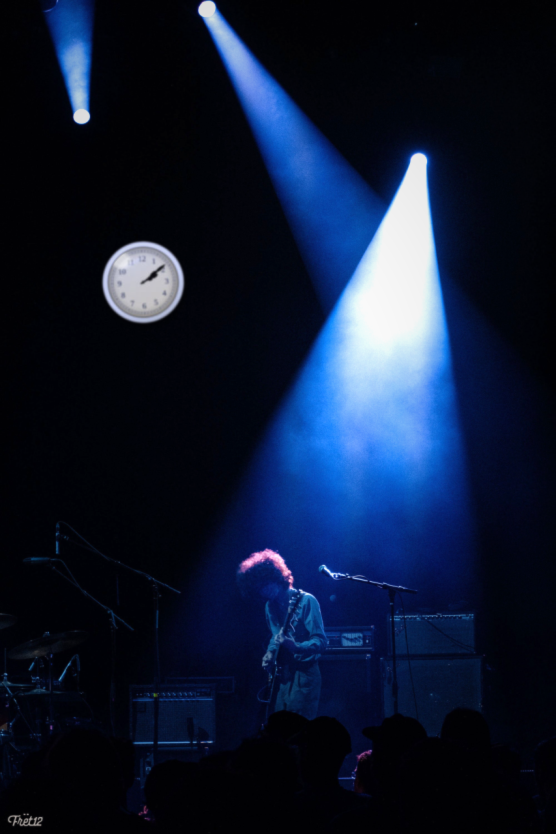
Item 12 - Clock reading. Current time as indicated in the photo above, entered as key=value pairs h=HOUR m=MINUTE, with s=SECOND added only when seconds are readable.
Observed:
h=2 m=9
